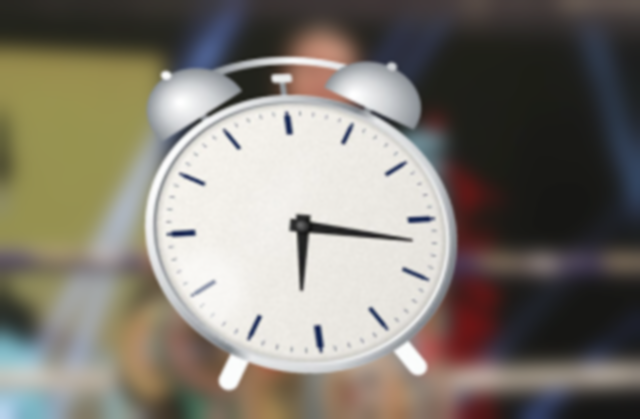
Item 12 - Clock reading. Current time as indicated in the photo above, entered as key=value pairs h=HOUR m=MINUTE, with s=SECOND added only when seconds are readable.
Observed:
h=6 m=17
